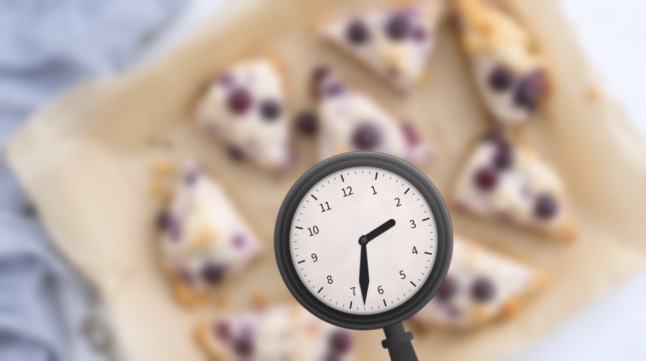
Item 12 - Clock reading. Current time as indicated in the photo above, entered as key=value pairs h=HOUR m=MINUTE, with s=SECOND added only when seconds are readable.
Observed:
h=2 m=33
